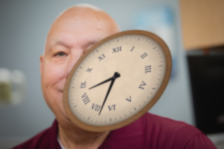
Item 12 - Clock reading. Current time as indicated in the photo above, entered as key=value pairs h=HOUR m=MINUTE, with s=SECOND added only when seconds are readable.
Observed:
h=8 m=33
